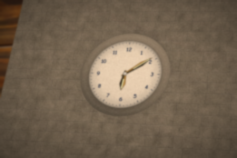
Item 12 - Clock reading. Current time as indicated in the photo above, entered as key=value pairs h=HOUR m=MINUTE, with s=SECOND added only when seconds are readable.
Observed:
h=6 m=9
